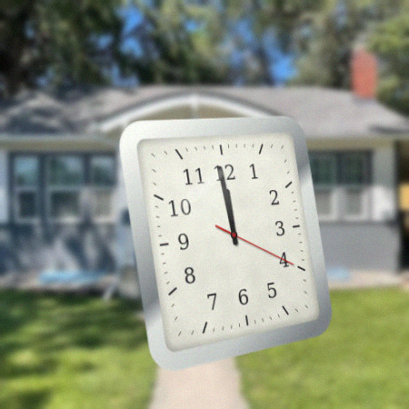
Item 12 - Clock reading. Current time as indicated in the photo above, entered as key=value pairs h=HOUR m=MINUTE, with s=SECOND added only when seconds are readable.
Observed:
h=11 m=59 s=20
